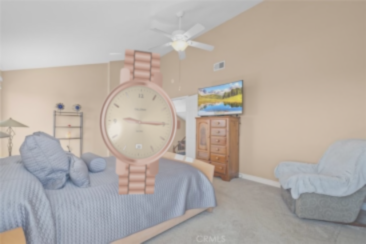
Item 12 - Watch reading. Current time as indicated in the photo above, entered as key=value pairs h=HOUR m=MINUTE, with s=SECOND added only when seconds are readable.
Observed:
h=9 m=15
